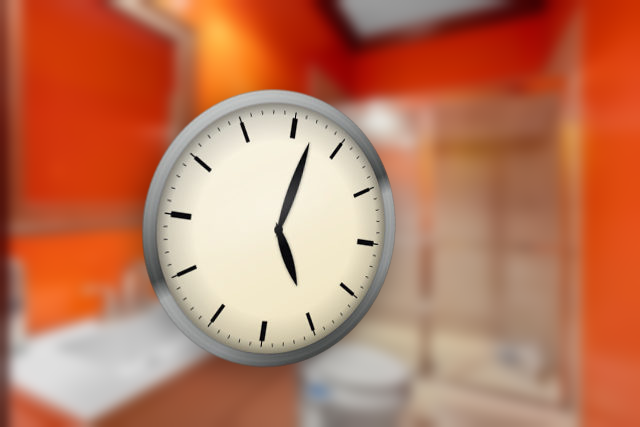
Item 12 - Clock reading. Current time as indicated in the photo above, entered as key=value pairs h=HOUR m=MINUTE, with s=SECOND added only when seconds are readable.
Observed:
h=5 m=2
